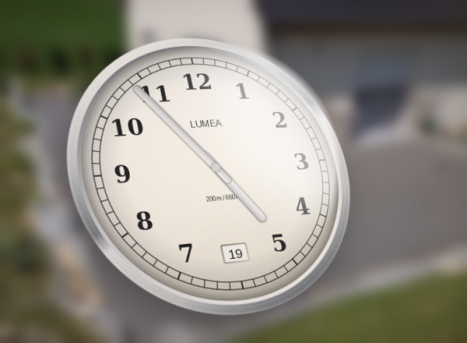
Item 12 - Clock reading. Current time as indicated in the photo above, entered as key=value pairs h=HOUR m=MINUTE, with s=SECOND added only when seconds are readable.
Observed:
h=4 m=54
